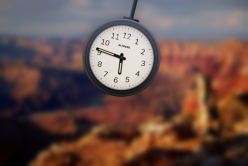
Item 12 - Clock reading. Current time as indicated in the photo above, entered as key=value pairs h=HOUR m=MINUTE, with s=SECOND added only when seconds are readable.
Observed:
h=5 m=46
